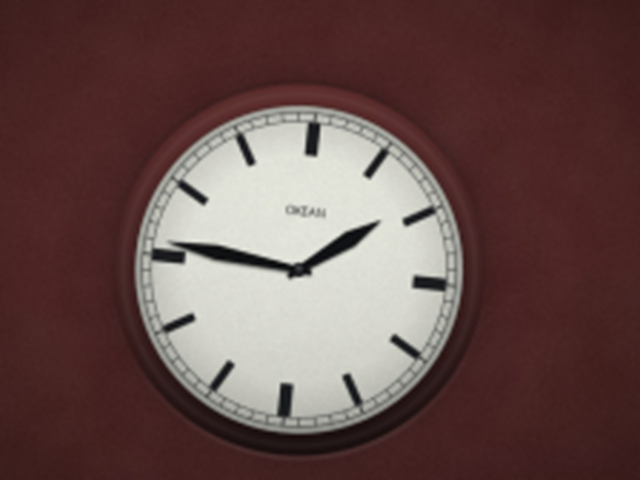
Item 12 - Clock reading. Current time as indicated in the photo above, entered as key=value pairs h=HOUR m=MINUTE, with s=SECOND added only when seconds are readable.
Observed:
h=1 m=46
